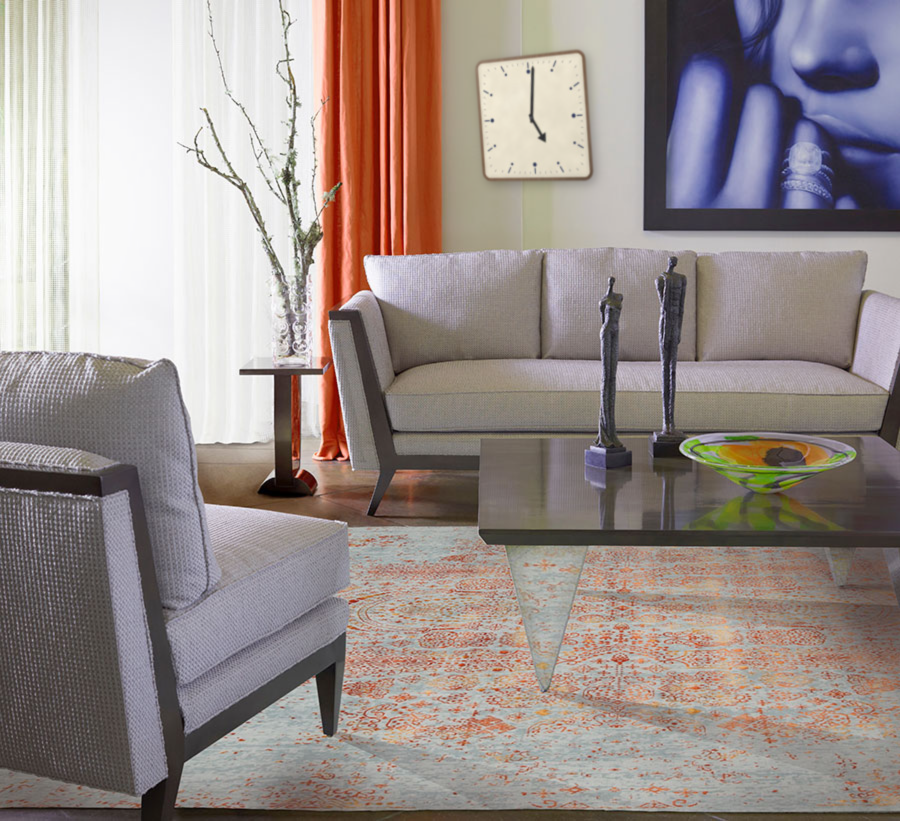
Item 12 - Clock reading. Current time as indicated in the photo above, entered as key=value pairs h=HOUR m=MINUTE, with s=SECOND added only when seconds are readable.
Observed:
h=5 m=1
